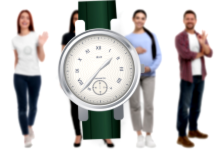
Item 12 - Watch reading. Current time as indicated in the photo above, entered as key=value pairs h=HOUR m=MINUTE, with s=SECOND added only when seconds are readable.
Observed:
h=1 m=37
